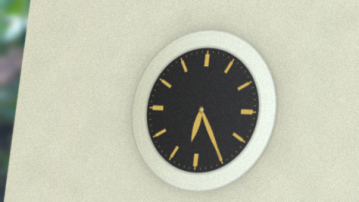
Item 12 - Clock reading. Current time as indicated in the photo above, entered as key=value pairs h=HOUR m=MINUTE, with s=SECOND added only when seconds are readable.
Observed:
h=6 m=25
